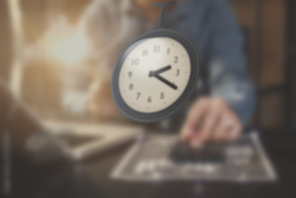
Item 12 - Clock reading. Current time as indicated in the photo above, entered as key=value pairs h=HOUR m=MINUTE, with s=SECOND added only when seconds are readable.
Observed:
h=2 m=20
